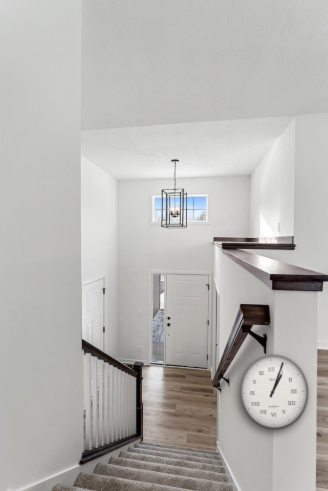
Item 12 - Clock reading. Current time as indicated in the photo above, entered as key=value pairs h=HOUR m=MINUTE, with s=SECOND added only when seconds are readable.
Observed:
h=1 m=4
